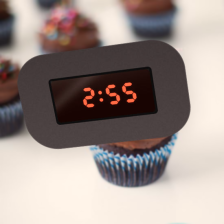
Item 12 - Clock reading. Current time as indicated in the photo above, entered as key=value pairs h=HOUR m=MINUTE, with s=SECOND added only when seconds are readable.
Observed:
h=2 m=55
